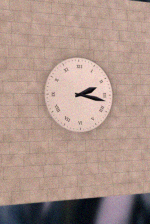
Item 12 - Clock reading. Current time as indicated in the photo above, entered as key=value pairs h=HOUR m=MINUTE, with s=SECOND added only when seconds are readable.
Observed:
h=2 m=17
